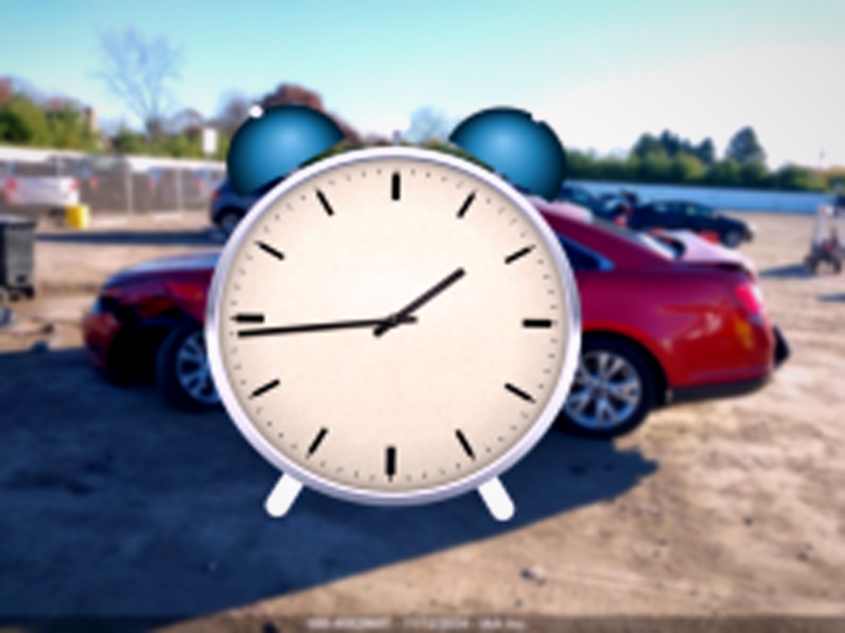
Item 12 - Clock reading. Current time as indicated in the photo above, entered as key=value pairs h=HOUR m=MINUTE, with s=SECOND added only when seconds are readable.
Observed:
h=1 m=44
